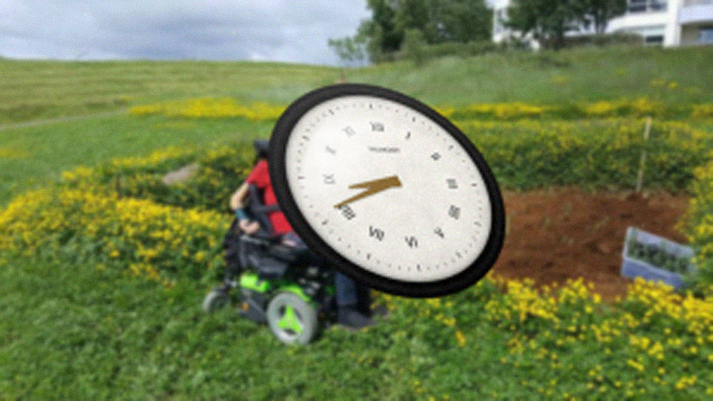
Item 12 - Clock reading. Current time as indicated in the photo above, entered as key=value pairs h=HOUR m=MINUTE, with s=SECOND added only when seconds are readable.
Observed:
h=8 m=41
